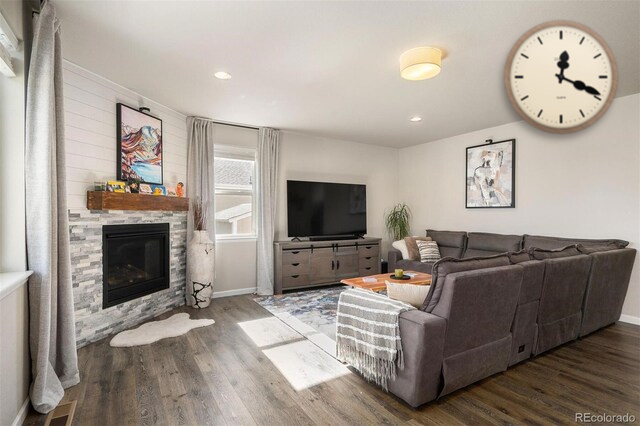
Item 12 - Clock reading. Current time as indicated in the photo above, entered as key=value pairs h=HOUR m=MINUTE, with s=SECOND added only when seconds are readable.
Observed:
h=12 m=19
